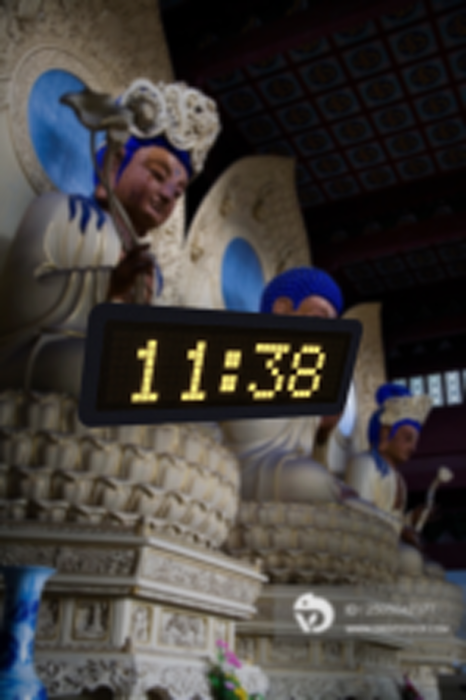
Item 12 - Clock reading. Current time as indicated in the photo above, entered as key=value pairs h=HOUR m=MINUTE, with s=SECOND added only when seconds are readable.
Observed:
h=11 m=38
